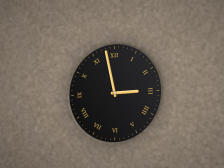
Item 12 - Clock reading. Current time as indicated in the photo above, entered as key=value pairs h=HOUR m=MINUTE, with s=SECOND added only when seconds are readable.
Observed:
h=2 m=58
